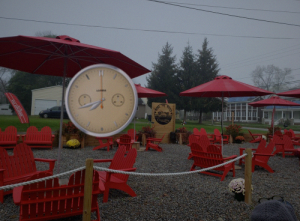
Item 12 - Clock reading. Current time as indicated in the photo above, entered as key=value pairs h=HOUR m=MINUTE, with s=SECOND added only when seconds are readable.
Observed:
h=7 m=42
